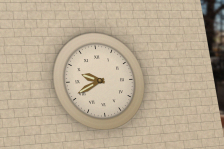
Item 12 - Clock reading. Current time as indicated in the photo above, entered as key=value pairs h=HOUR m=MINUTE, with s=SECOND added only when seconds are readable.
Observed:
h=9 m=41
